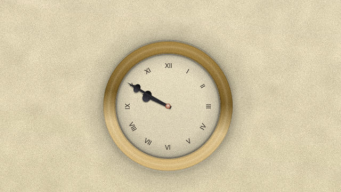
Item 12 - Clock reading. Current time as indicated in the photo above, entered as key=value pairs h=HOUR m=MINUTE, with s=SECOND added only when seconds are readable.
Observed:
h=9 m=50
